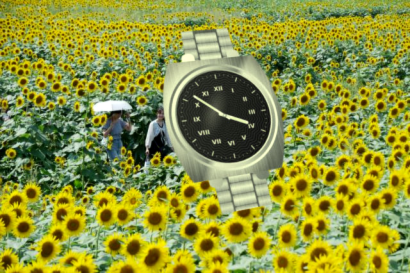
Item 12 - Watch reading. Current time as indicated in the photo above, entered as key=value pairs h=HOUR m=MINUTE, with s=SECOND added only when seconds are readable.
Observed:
h=3 m=52
